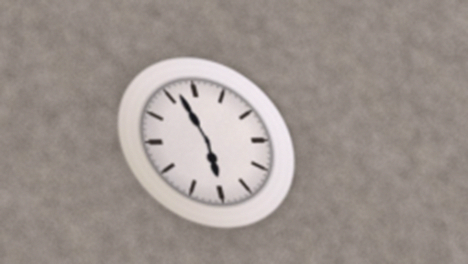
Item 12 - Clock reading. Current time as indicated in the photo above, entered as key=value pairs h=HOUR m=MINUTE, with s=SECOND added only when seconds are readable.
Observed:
h=5 m=57
